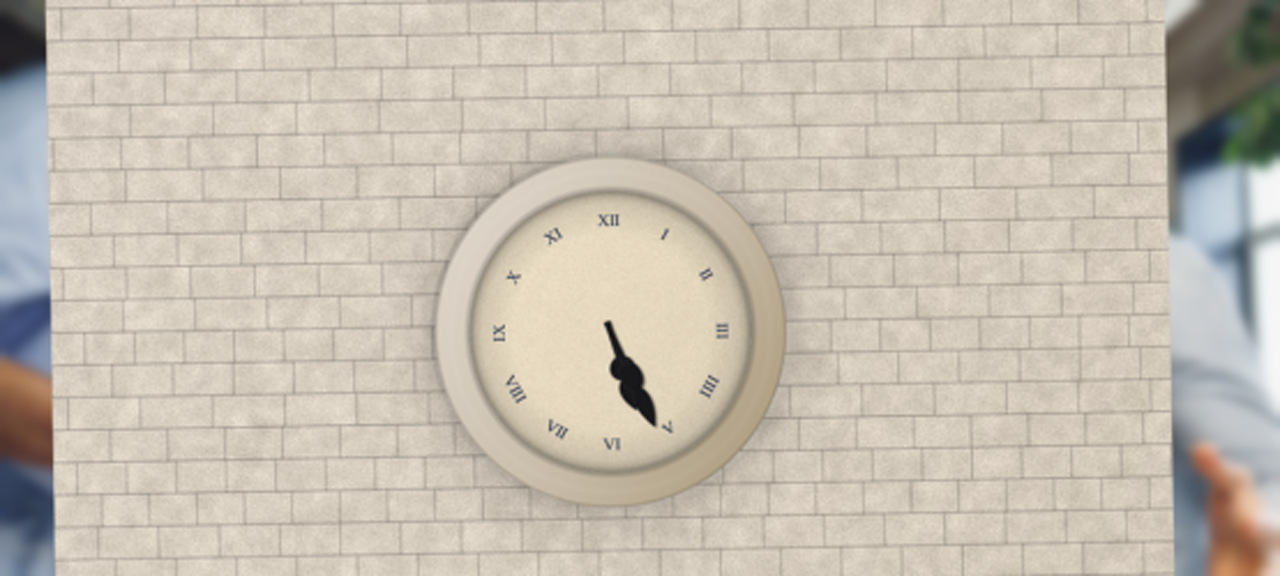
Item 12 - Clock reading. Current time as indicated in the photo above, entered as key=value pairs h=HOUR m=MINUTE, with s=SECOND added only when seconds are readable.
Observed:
h=5 m=26
